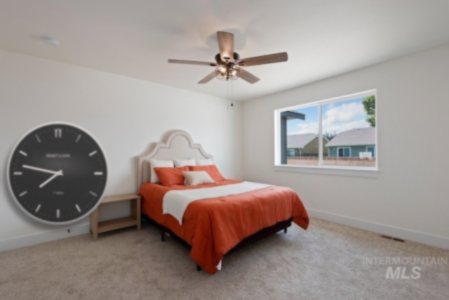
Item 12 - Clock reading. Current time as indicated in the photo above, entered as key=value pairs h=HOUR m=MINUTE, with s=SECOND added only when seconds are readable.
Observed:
h=7 m=47
